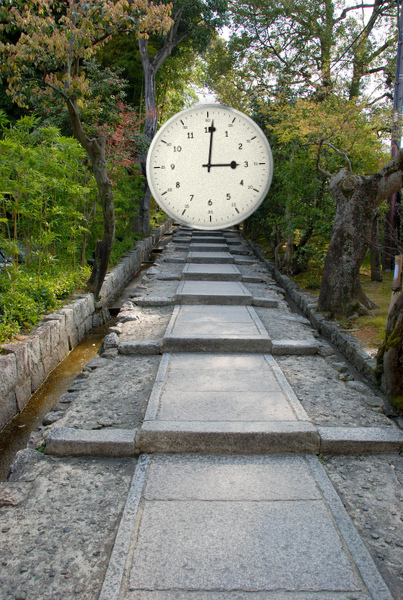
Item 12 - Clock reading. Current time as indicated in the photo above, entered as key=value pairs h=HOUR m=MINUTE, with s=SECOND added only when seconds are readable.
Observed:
h=3 m=1
